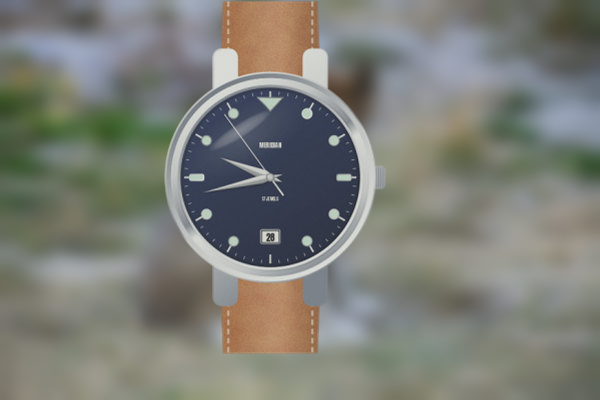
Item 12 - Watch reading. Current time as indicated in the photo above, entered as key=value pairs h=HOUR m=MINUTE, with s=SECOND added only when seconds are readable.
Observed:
h=9 m=42 s=54
